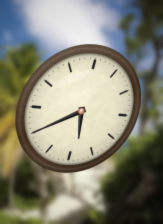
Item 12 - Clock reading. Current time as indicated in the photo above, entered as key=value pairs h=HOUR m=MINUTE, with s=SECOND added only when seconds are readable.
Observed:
h=5 m=40
